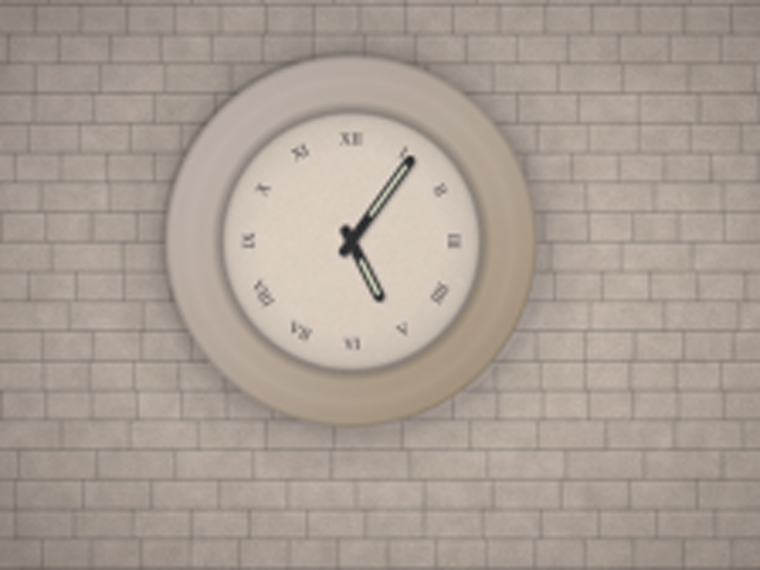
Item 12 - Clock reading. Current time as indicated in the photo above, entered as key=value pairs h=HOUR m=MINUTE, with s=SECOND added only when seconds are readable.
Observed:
h=5 m=6
